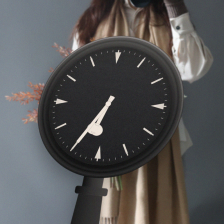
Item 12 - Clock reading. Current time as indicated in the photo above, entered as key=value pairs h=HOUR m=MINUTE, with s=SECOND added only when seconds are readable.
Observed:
h=6 m=35
